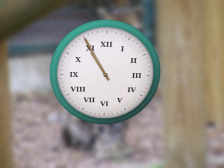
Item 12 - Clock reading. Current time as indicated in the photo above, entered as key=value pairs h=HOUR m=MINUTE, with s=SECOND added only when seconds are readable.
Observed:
h=10 m=55
